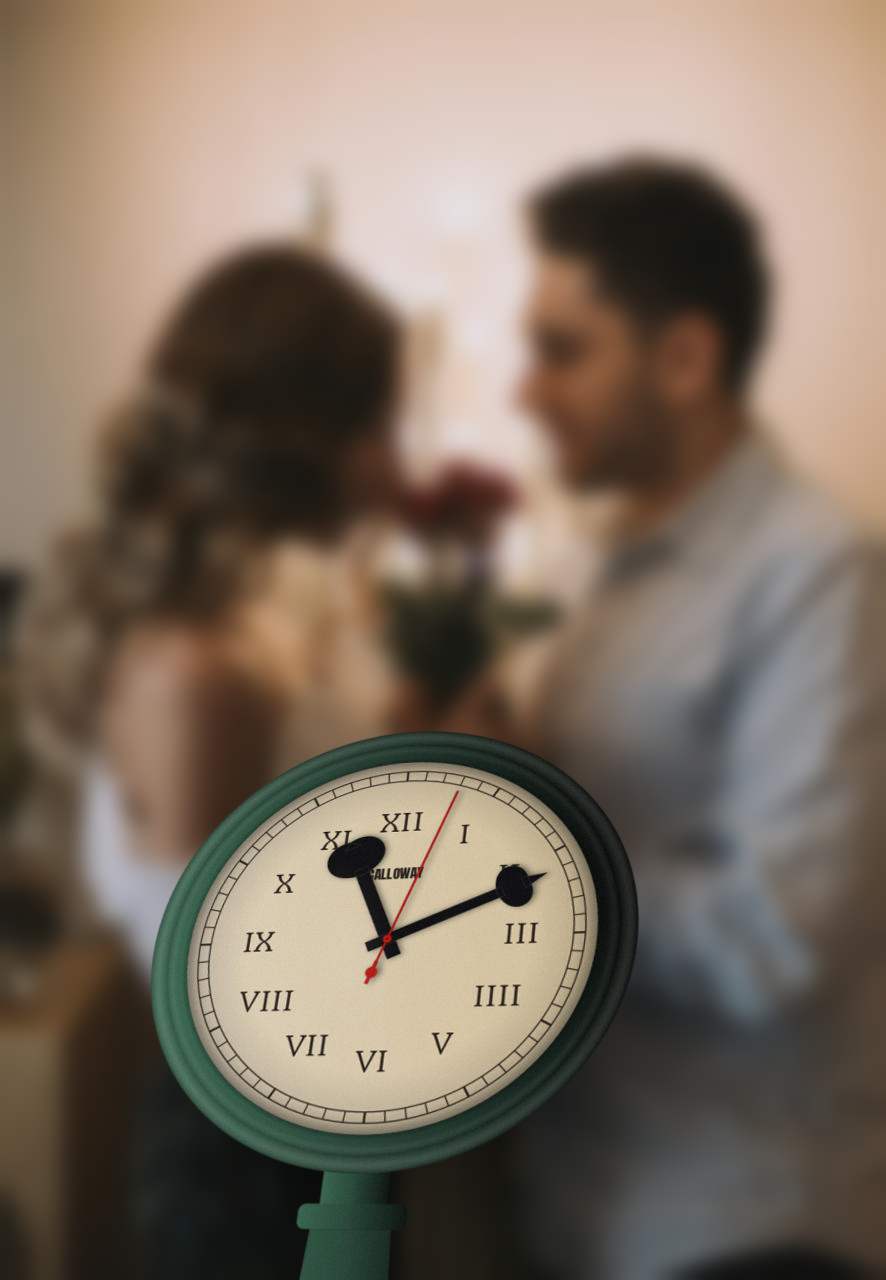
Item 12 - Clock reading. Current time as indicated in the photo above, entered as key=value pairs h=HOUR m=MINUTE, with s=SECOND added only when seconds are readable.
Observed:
h=11 m=11 s=3
